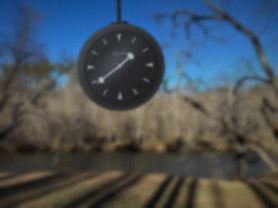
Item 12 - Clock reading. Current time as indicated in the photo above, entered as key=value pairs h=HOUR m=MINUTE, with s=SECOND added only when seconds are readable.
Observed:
h=1 m=39
